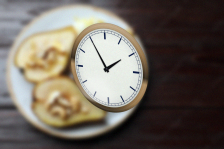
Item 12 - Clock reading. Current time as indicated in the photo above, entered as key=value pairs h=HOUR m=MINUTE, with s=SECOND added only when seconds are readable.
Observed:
h=1 m=55
